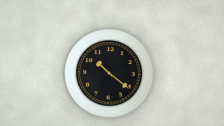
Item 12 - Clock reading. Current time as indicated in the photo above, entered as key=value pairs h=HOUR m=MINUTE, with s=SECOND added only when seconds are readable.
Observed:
h=10 m=21
